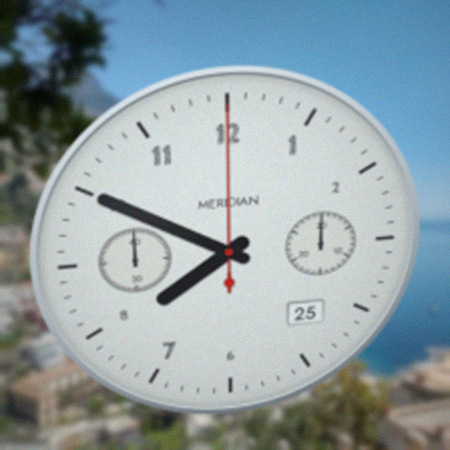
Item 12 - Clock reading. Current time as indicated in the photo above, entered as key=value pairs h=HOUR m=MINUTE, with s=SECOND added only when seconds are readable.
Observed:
h=7 m=50
